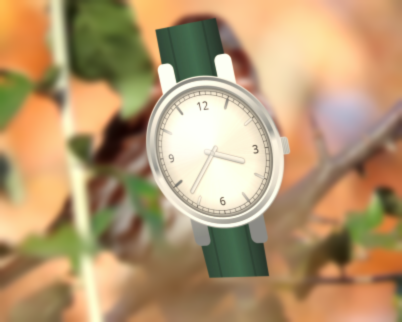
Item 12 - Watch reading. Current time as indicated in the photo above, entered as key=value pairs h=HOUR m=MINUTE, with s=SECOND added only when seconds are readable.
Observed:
h=3 m=37
